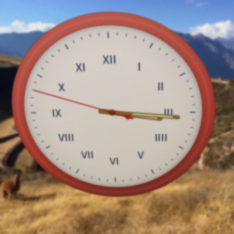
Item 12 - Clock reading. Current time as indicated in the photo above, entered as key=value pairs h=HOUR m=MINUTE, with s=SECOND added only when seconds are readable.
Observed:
h=3 m=15 s=48
